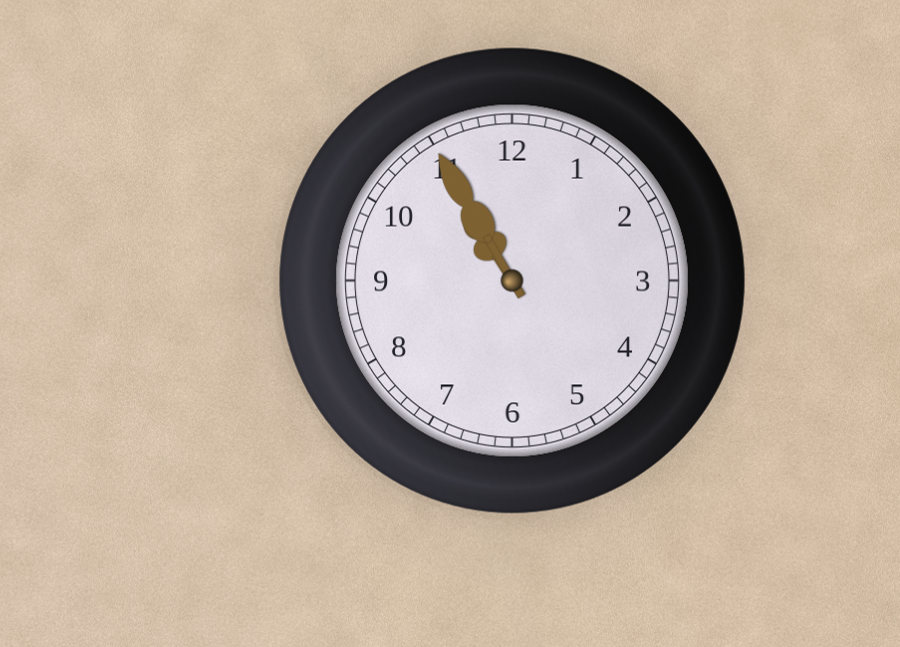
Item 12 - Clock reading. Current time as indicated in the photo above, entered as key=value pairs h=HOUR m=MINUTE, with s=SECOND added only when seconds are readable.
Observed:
h=10 m=55
